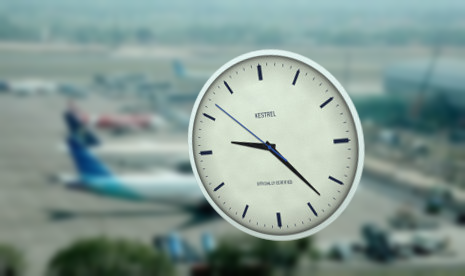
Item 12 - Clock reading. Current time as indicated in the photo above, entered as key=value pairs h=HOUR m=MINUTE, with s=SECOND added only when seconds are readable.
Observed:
h=9 m=22 s=52
